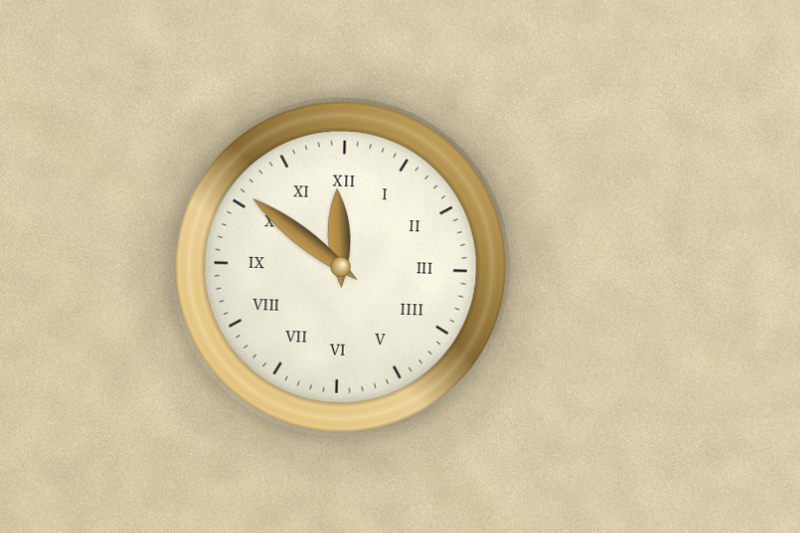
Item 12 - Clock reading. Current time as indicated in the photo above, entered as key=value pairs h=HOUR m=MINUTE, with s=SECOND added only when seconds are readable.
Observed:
h=11 m=51
